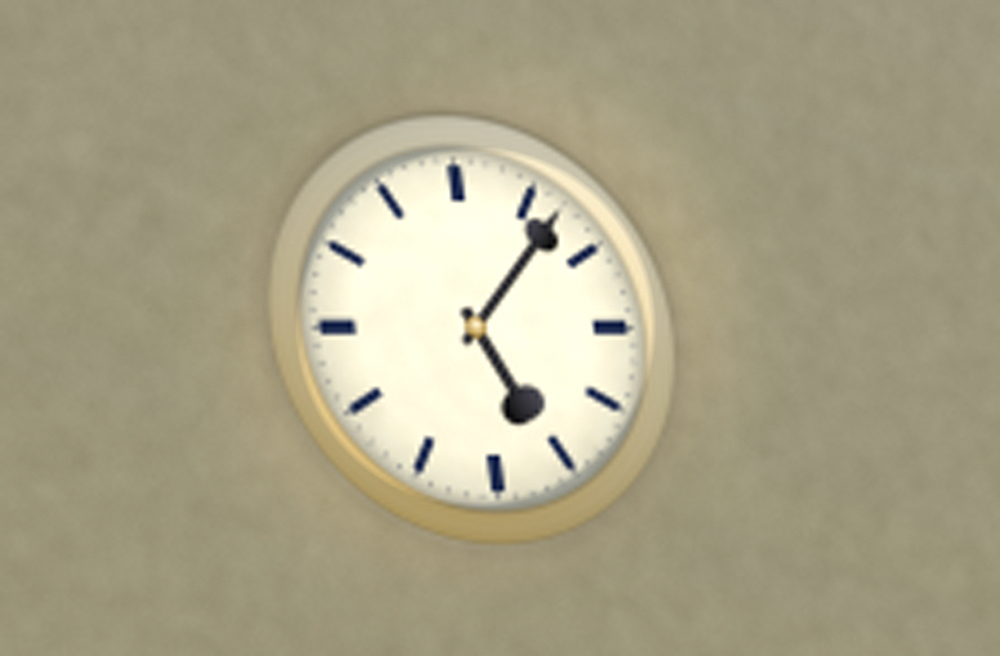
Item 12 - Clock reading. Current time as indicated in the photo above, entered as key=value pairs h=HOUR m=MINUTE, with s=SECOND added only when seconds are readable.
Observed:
h=5 m=7
